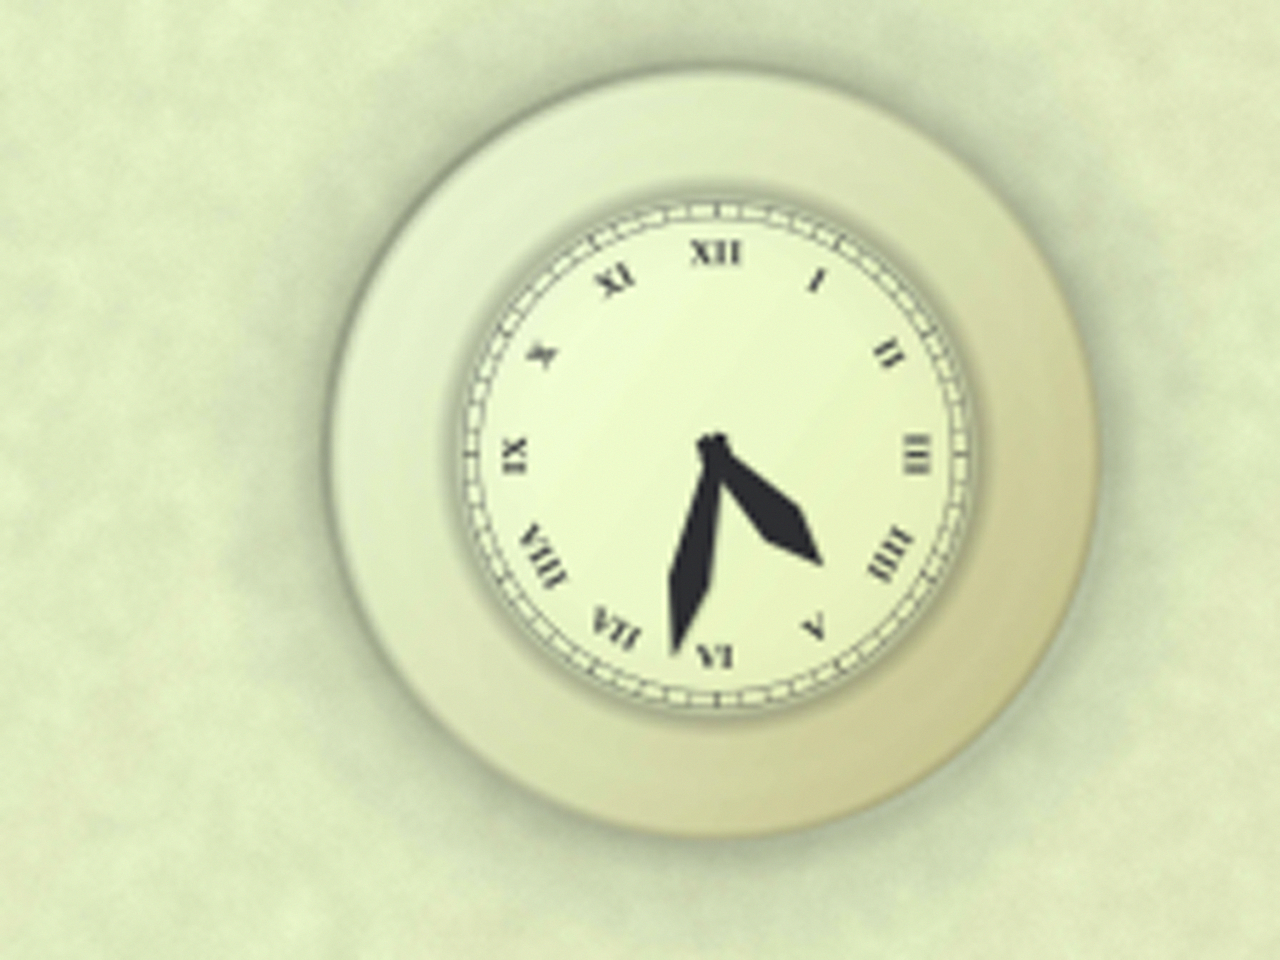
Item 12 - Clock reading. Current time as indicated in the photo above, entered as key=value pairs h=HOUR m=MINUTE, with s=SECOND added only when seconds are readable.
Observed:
h=4 m=32
